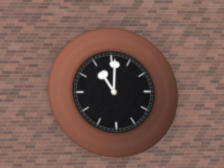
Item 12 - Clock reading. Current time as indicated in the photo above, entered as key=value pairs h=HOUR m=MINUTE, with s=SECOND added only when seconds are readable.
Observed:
h=11 m=1
